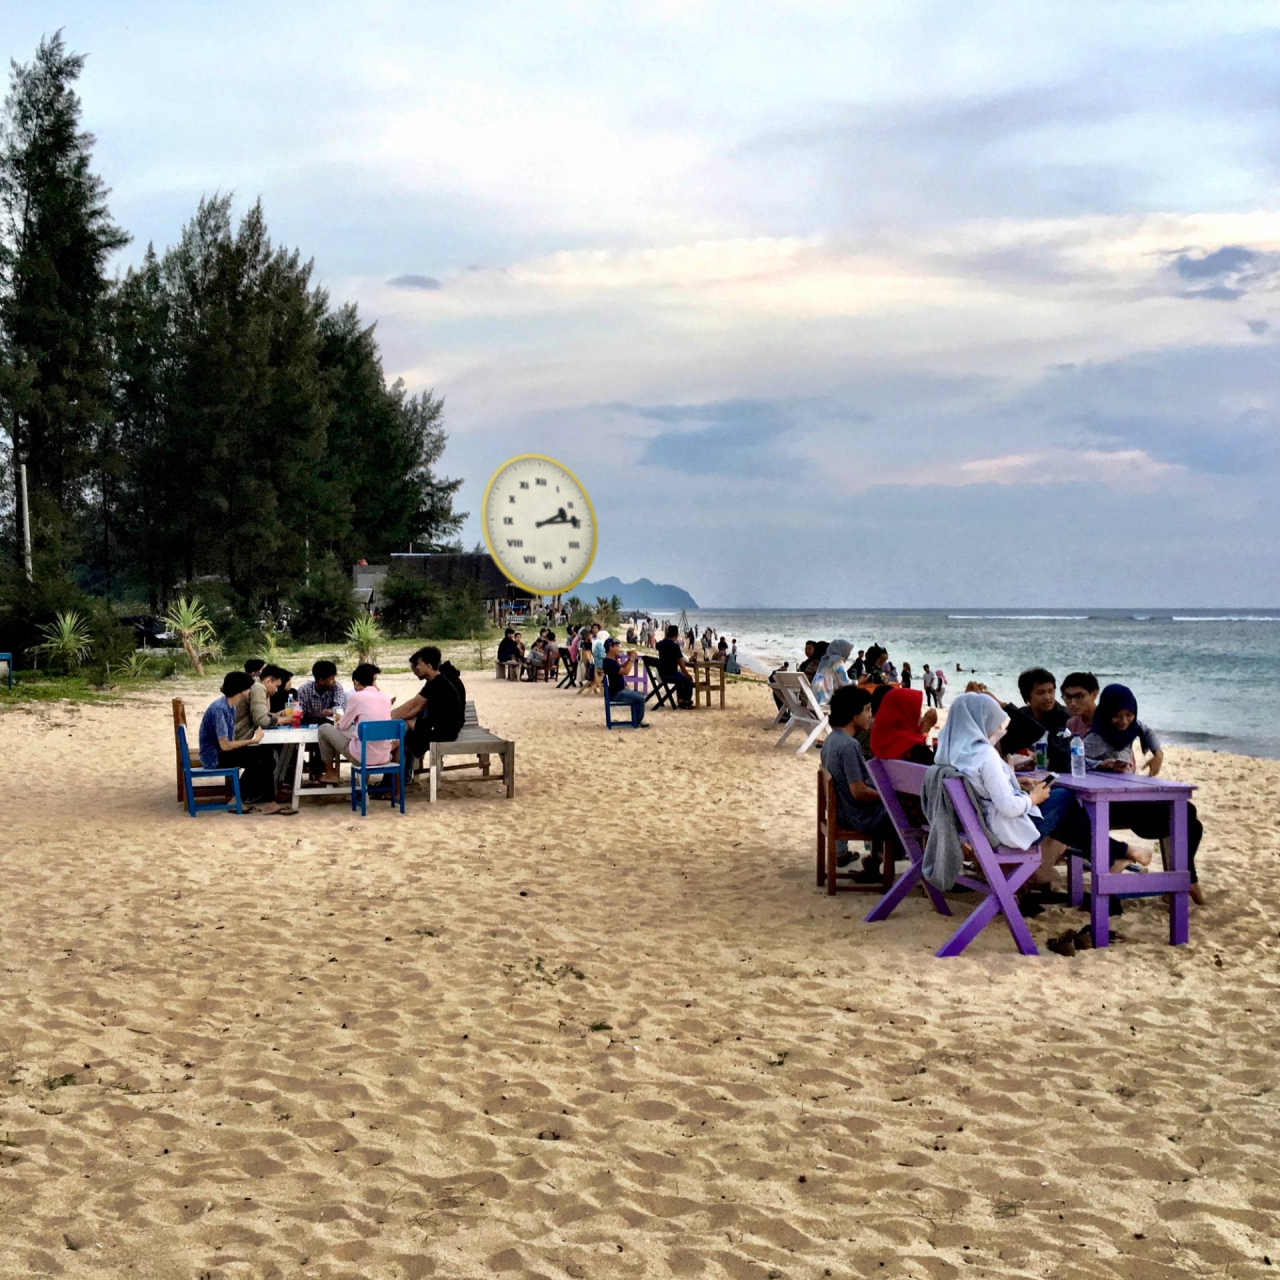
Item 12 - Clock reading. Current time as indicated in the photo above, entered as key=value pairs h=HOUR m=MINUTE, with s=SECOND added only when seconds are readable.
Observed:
h=2 m=14
